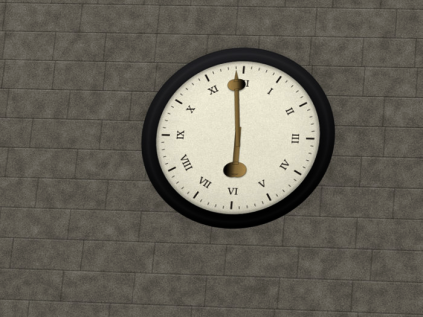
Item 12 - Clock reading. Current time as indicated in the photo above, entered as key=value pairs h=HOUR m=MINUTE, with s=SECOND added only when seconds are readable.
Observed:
h=5 m=59
